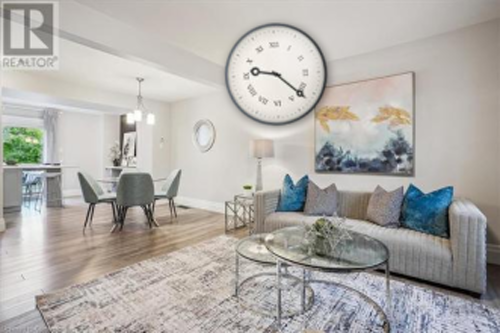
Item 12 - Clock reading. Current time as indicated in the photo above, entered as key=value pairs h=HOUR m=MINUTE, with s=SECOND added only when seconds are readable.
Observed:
h=9 m=22
